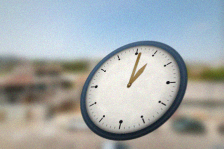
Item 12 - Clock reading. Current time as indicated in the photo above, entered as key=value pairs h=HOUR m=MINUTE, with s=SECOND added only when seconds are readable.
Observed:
h=1 m=1
